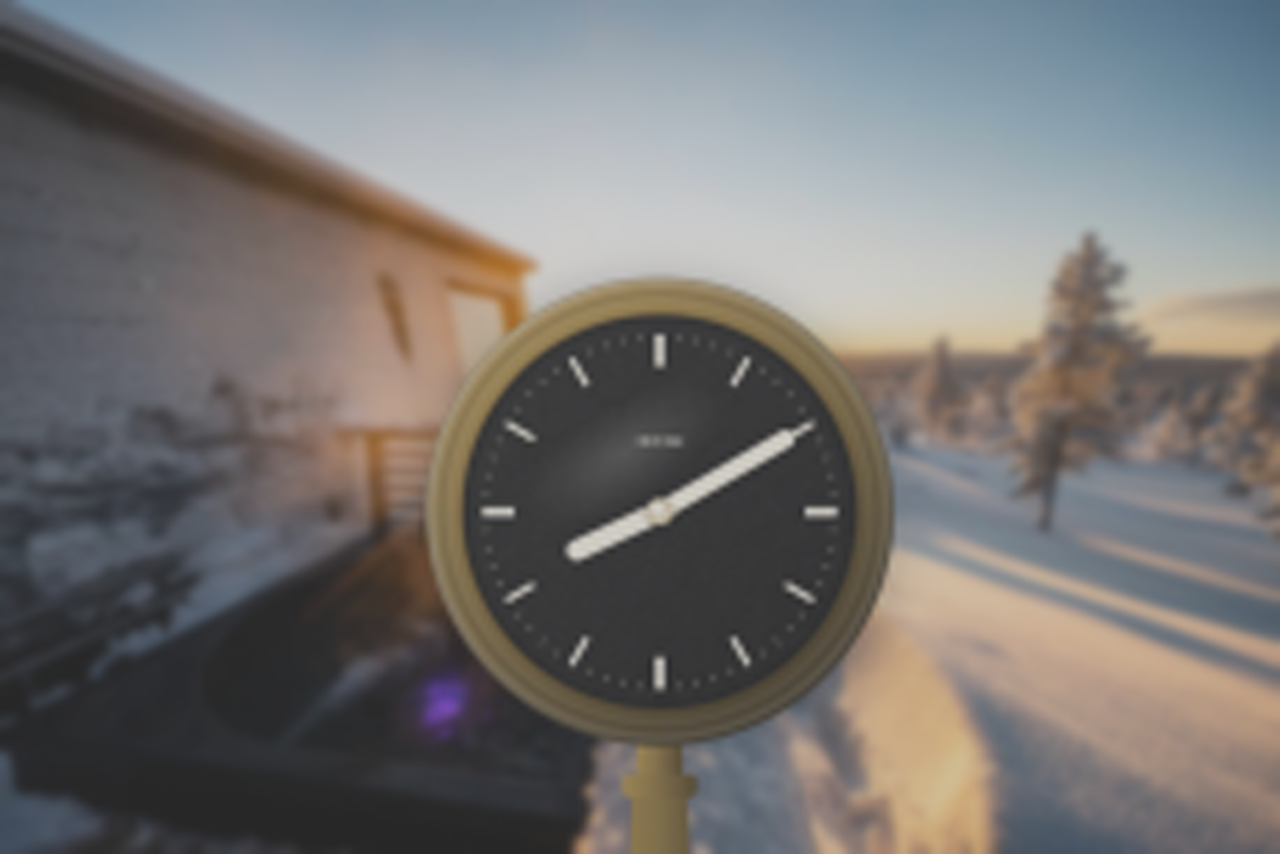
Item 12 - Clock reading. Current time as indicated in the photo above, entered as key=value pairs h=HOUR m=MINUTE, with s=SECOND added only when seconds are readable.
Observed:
h=8 m=10
